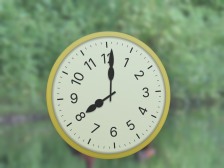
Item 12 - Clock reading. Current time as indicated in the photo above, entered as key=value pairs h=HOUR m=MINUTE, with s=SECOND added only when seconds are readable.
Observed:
h=8 m=1
